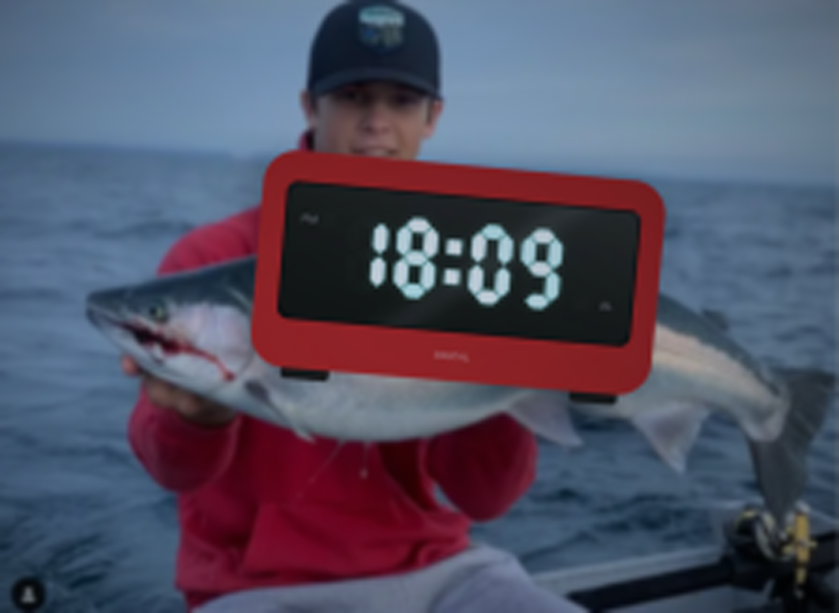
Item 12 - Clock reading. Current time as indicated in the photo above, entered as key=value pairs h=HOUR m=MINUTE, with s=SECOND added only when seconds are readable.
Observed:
h=18 m=9
